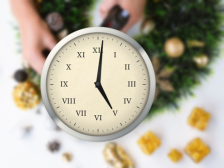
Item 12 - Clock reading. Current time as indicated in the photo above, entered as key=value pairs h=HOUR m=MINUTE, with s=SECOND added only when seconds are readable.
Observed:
h=5 m=1
